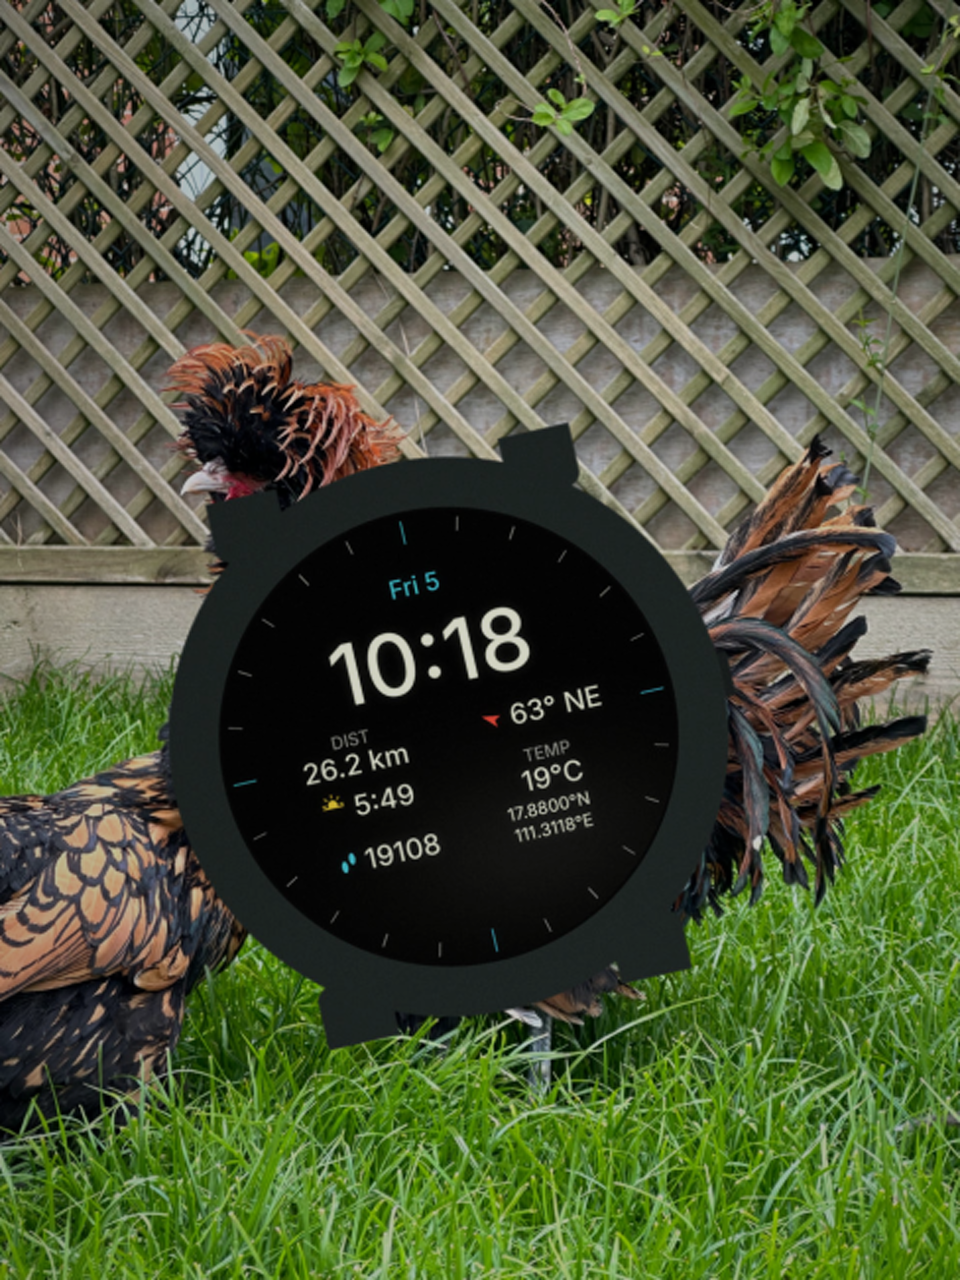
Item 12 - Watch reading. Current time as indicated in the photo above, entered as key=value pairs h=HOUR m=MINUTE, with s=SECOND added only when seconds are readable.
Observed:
h=10 m=18
